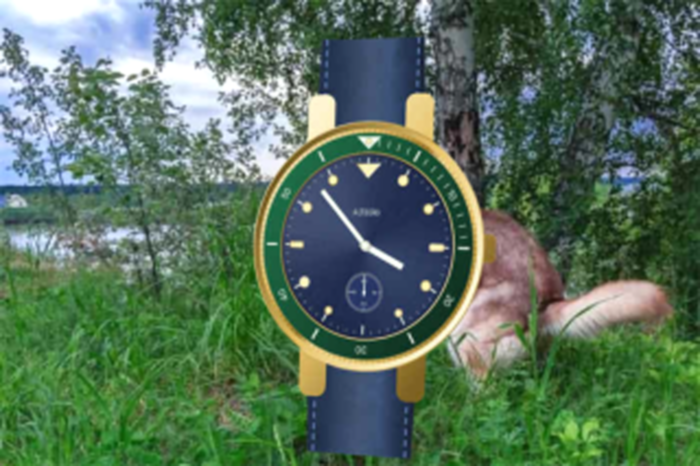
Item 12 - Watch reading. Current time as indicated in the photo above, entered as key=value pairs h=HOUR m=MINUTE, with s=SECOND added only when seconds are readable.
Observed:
h=3 m=53
